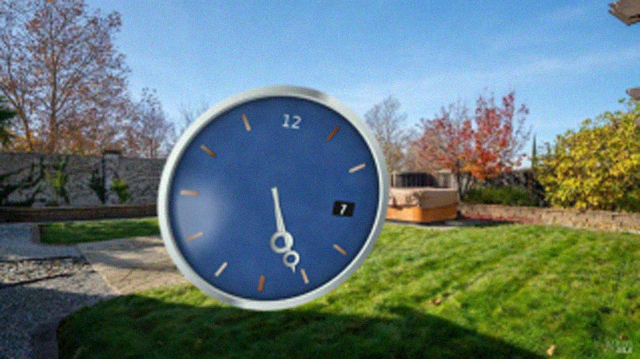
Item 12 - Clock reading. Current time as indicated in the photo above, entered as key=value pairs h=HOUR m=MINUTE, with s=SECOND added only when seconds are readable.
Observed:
h=5 m=26
